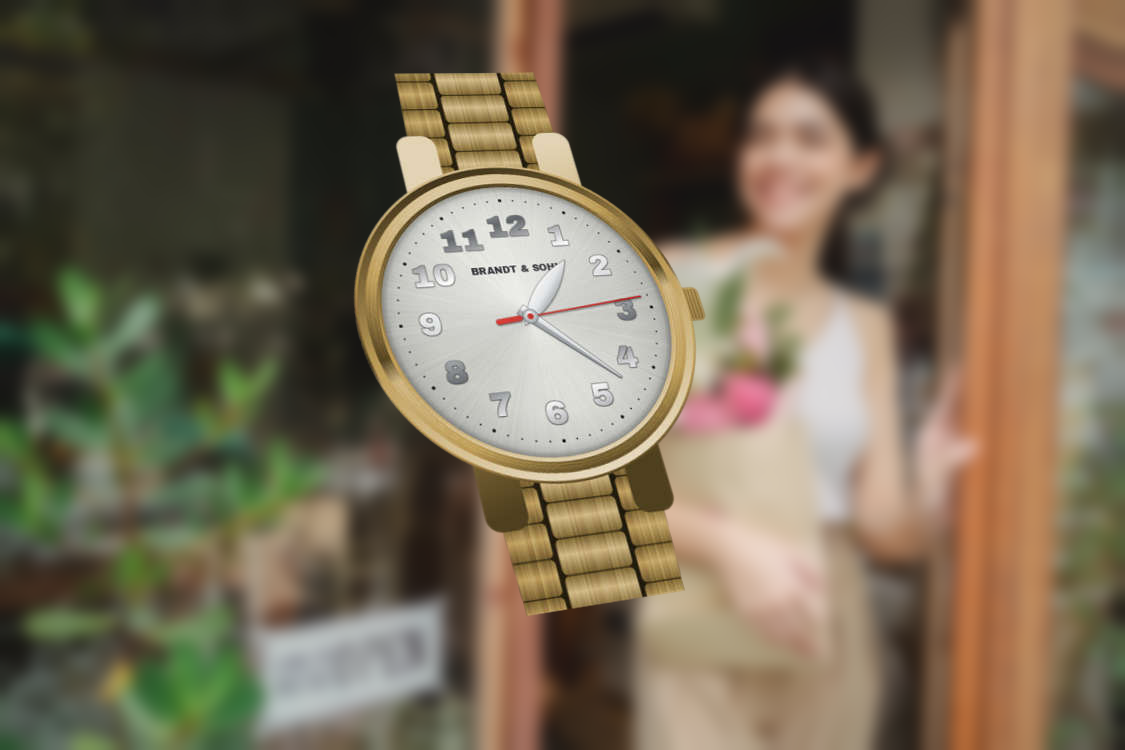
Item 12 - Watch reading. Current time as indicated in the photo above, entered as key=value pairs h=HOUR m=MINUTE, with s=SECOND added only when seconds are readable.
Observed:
h=1 m=22 s=14
